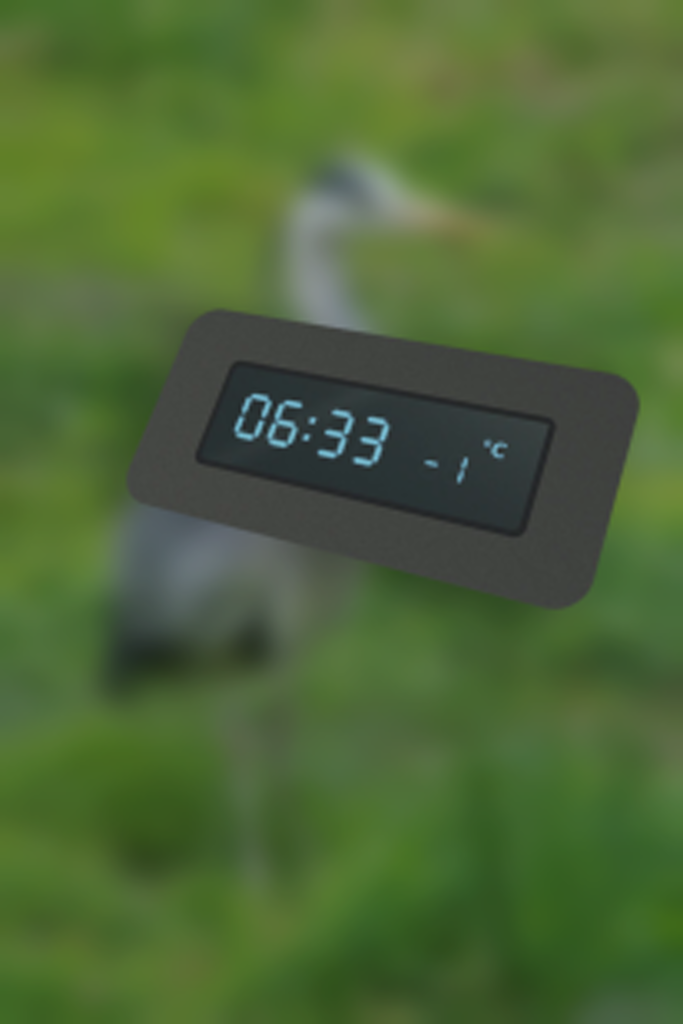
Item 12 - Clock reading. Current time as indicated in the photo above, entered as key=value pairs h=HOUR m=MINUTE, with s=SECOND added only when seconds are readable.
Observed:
h=6 m=33
